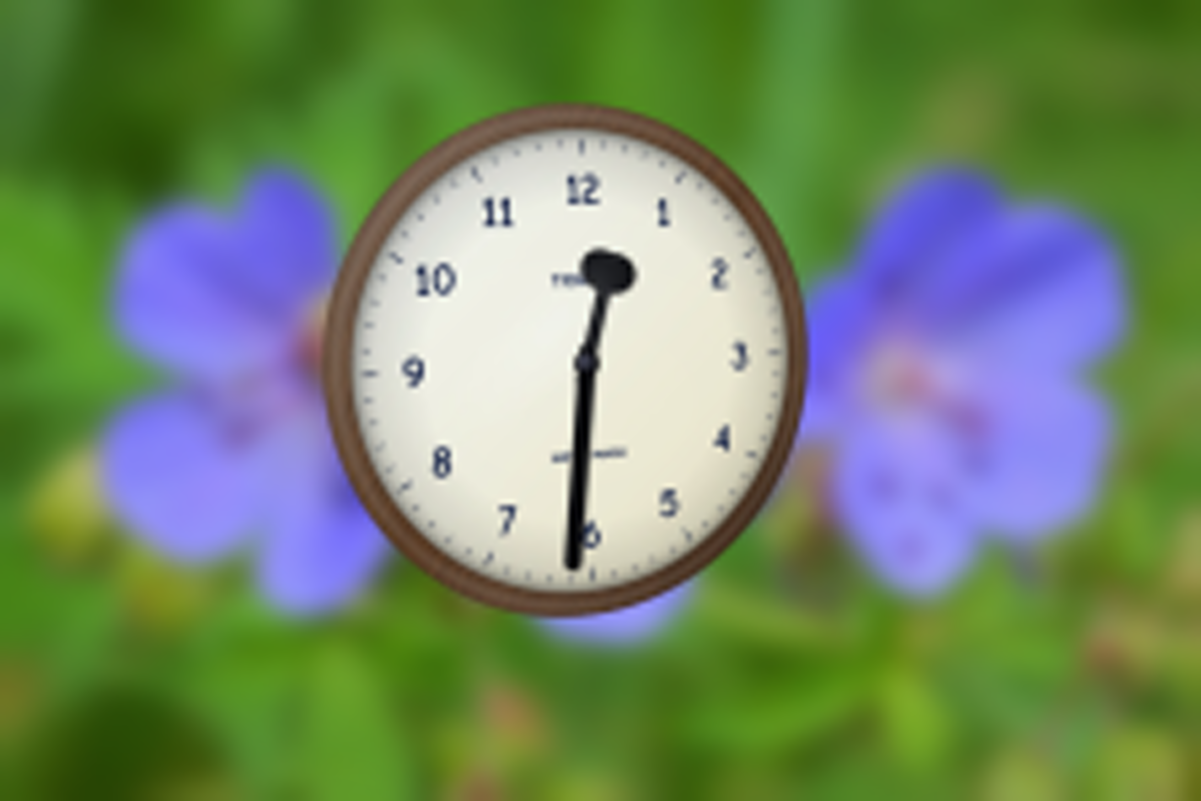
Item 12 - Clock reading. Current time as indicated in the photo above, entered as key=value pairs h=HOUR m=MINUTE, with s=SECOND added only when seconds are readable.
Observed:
h=12 m=31
